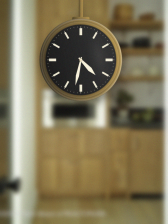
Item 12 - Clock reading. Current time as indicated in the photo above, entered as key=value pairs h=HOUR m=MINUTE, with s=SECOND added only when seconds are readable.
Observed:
h=4 m=32
